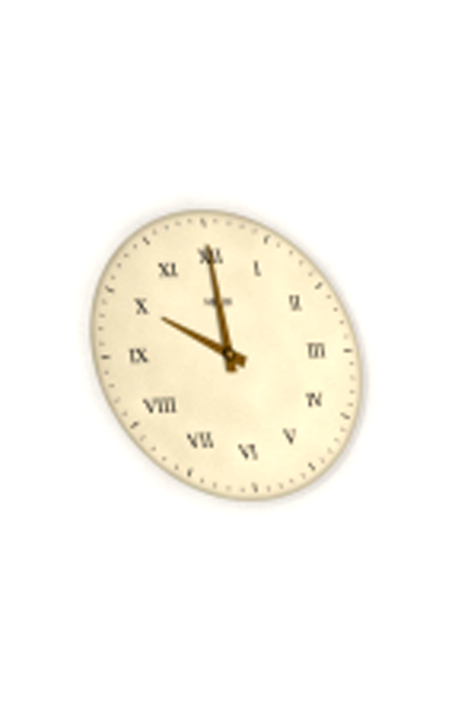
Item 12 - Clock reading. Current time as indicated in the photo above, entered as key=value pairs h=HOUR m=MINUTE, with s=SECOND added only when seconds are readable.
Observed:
h=10 m=0
